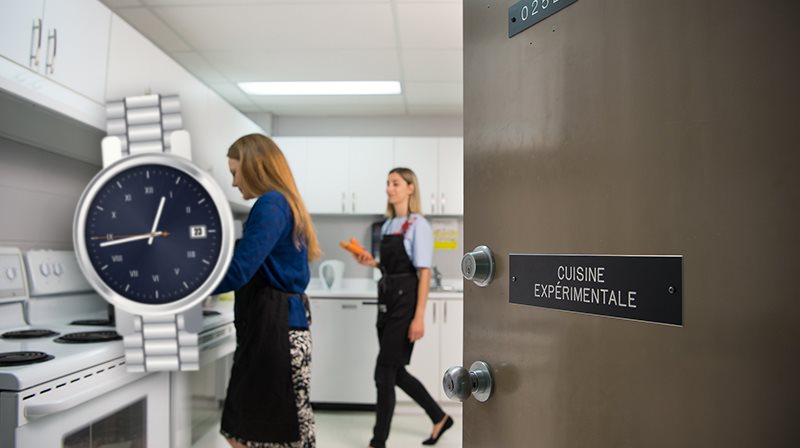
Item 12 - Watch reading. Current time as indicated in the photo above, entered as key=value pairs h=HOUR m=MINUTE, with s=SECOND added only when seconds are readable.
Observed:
h=12 m=43 s=45
